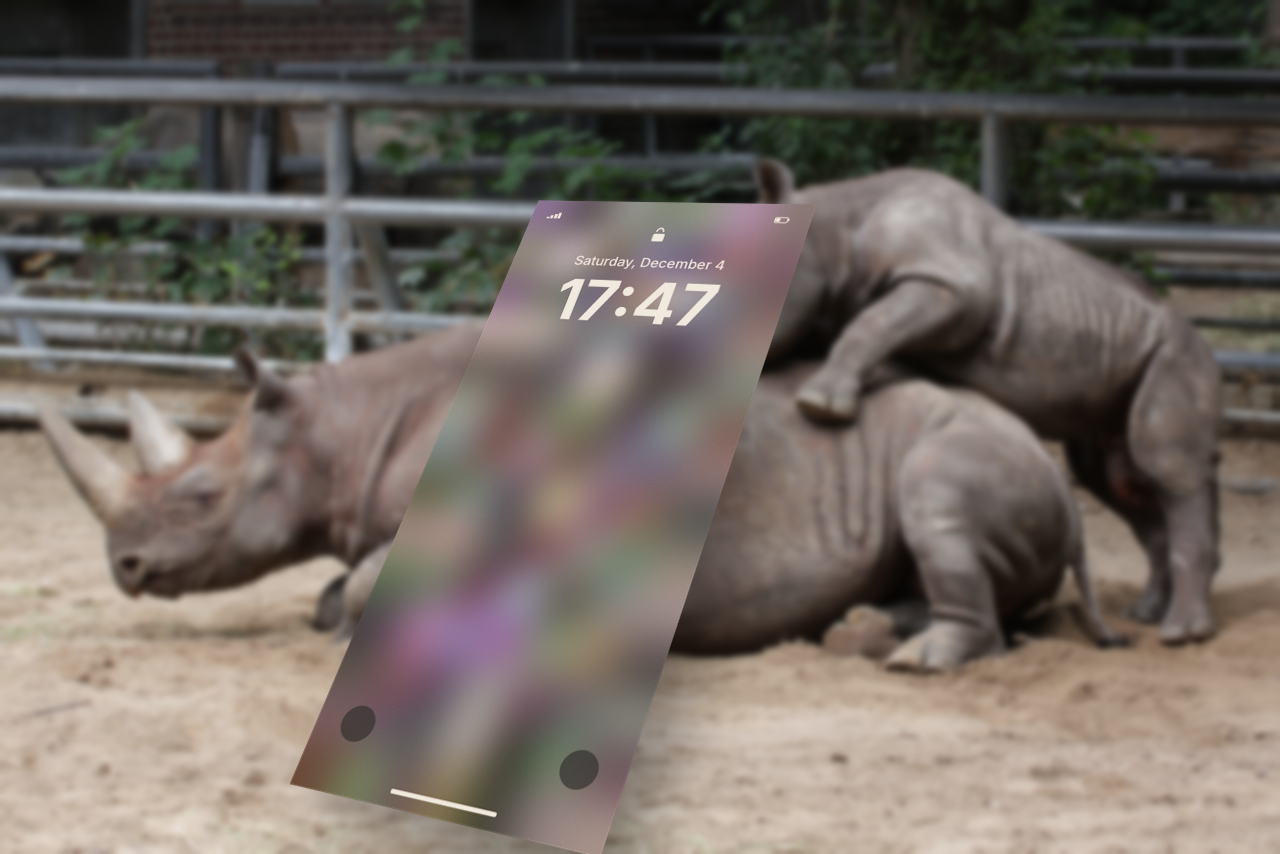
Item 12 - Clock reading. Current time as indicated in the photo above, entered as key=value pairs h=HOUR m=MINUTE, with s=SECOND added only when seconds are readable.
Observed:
h=17 m=47
